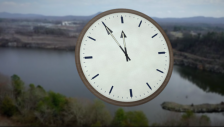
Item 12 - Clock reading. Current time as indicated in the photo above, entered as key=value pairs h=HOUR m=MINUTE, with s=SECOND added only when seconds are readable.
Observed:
h=11 m=55
